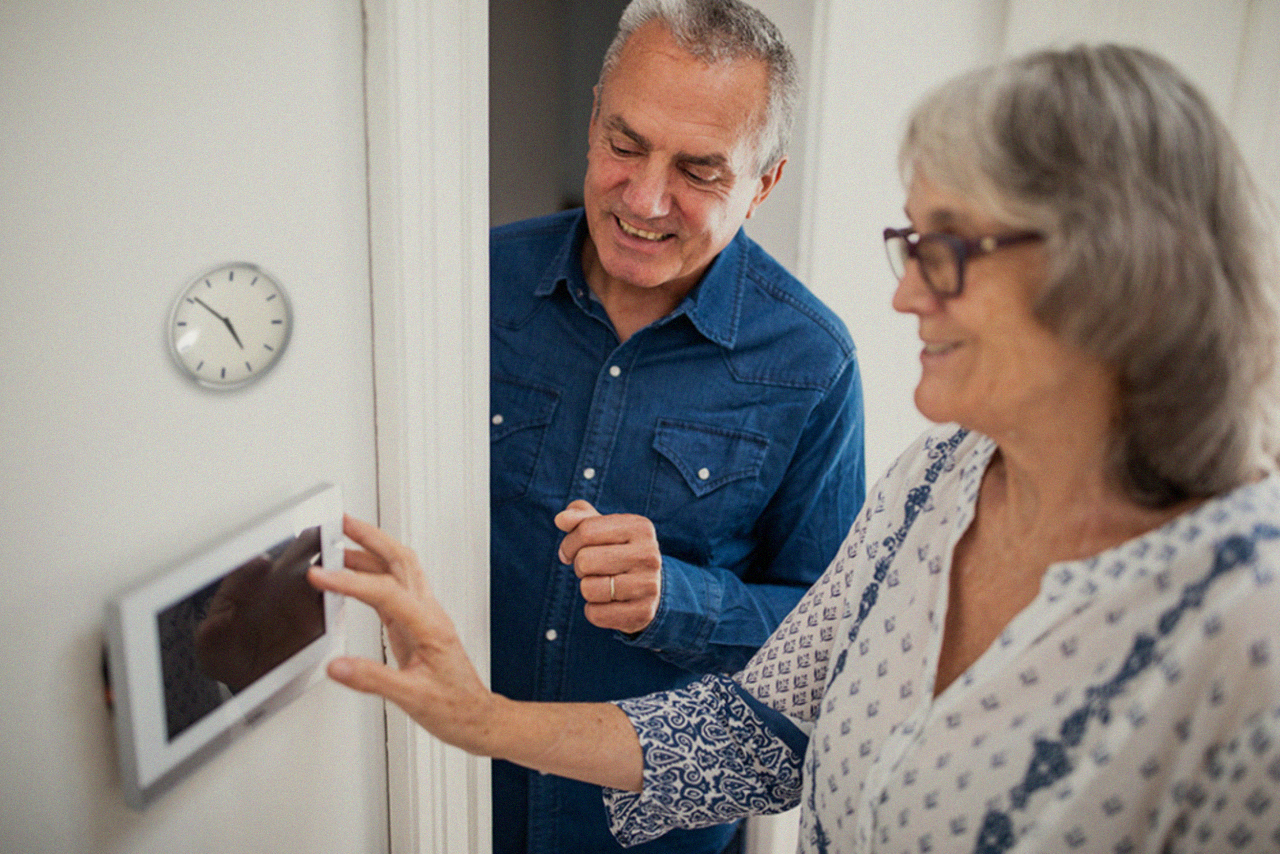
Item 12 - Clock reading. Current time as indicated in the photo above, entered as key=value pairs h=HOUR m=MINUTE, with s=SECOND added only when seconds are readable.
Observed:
h=4 m=51
